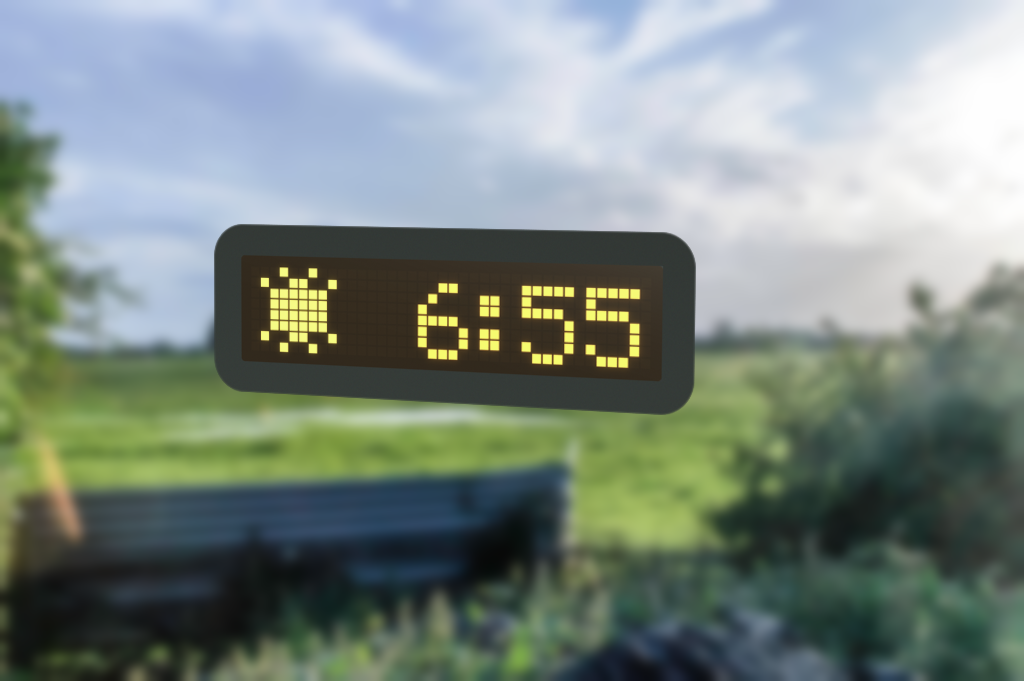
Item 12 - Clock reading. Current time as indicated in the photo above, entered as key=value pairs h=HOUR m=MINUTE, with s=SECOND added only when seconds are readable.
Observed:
h=6 m=55
